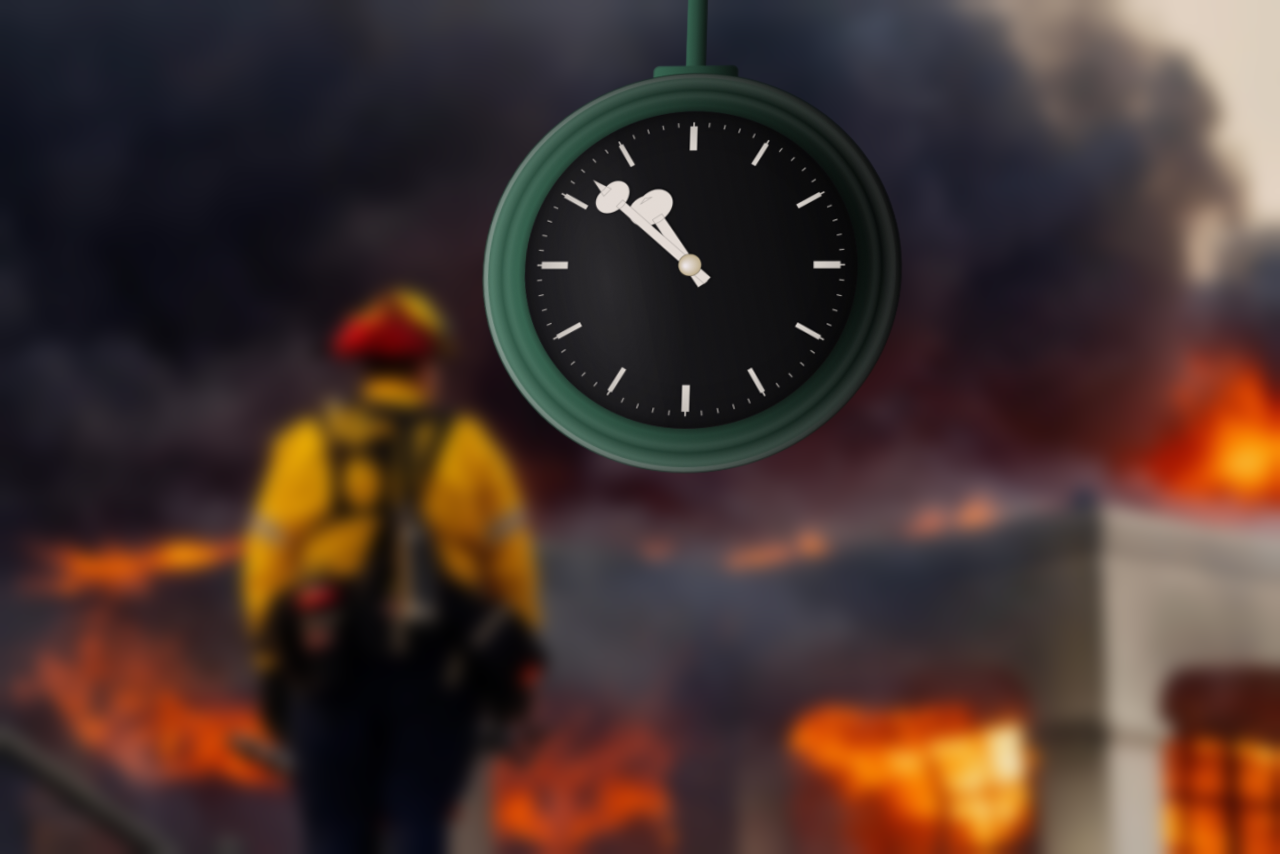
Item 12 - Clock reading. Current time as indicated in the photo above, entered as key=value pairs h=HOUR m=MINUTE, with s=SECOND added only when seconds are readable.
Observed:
h=10 m=52
